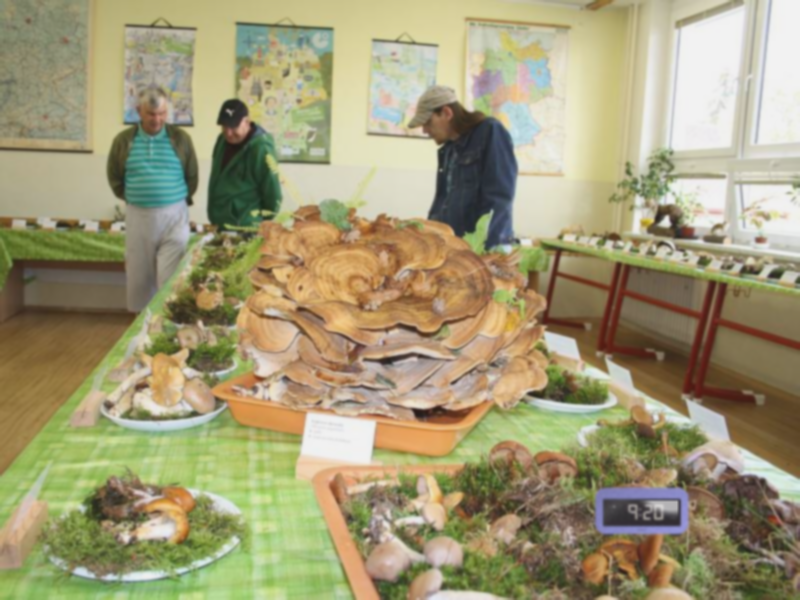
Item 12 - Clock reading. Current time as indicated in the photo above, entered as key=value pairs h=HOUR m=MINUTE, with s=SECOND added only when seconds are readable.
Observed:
h=9 m=20
